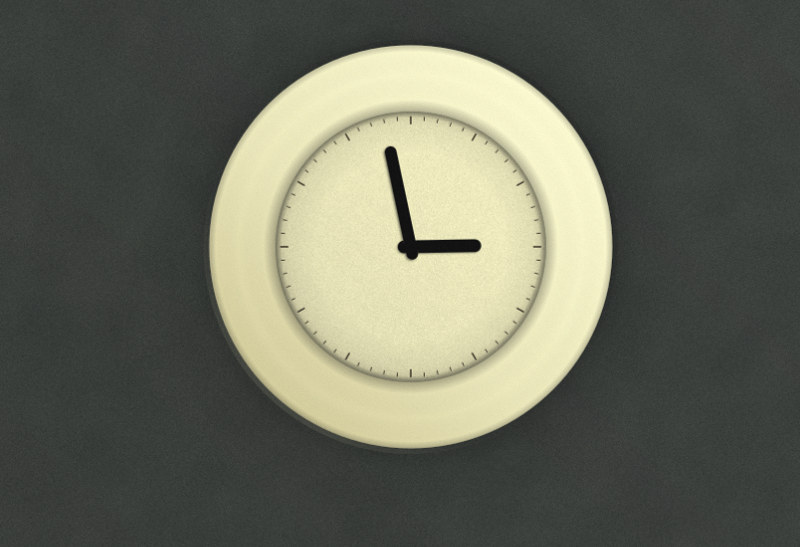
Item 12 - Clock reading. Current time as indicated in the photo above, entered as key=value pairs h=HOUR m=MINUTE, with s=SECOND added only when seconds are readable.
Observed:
h=2 m=58
